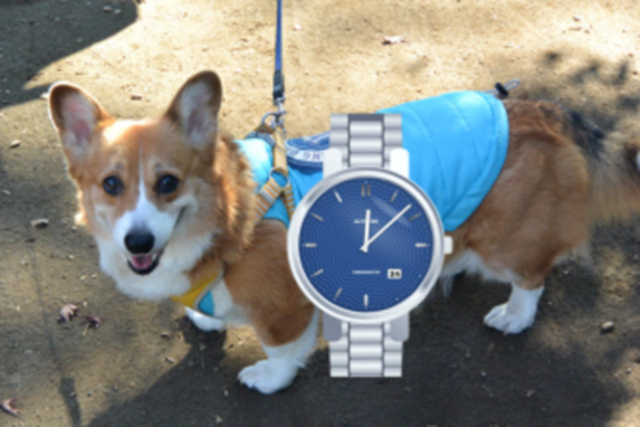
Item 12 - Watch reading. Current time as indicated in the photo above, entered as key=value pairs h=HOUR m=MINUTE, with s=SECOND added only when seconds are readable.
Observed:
h=12 m=8
